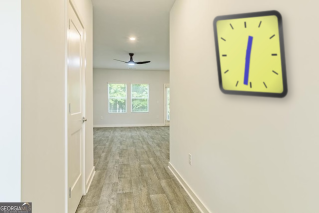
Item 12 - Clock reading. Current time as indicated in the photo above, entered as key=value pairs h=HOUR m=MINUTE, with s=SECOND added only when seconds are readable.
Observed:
h=12 m=32
